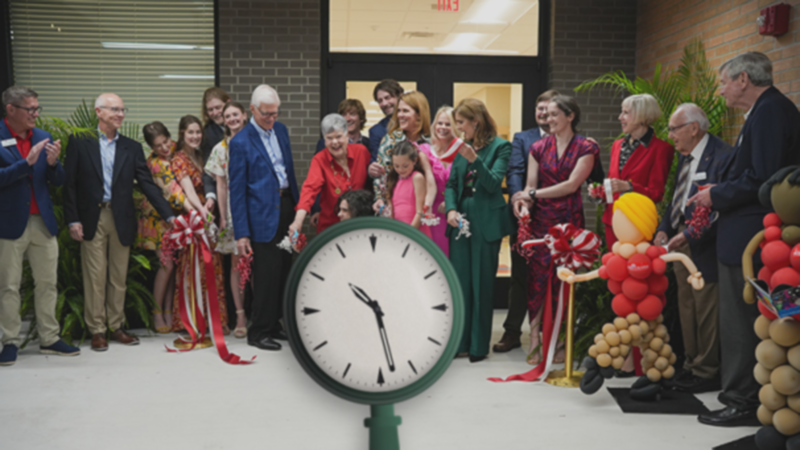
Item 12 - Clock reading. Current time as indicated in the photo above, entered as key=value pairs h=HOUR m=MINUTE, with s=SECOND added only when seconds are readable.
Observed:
h=10 m=28
